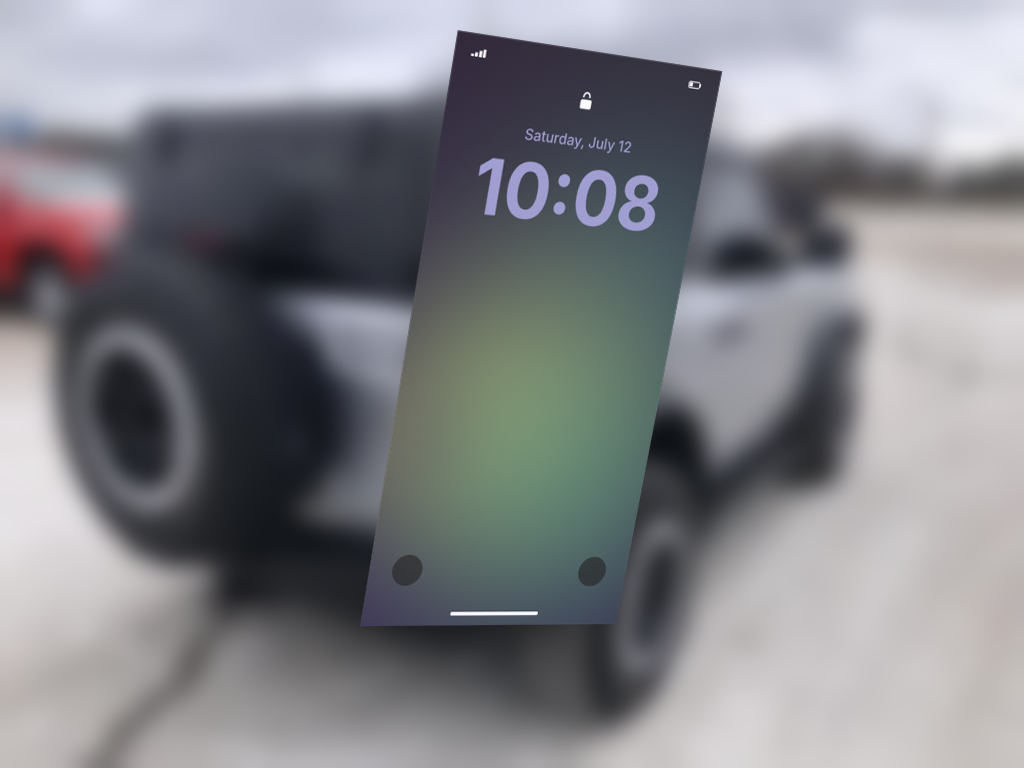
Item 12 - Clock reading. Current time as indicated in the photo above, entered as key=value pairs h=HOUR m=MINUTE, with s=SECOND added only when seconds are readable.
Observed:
h=10 m=8
